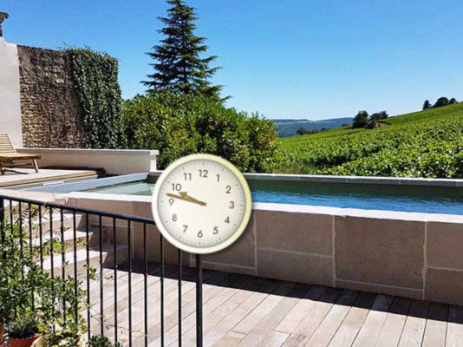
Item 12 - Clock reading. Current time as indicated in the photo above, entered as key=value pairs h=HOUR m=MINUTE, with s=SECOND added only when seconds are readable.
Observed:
h=9 m=47
